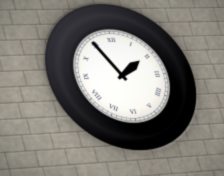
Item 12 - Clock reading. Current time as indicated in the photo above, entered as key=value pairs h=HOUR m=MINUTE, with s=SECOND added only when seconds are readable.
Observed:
h=1 m=55
